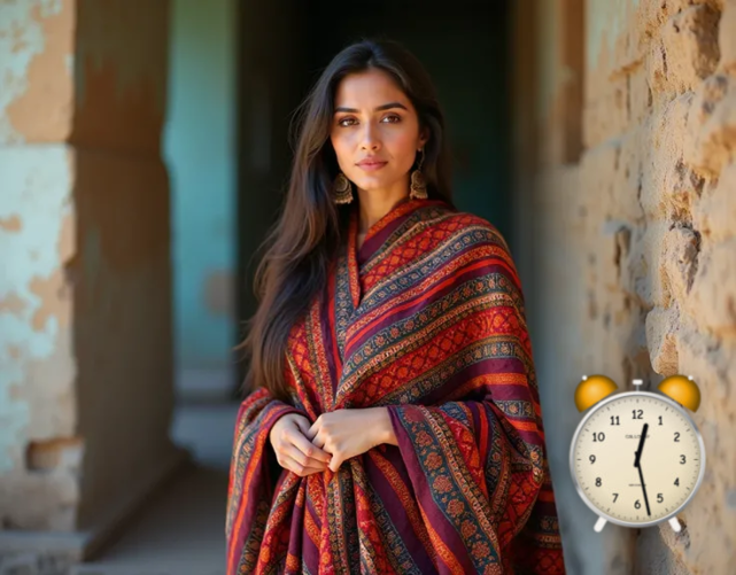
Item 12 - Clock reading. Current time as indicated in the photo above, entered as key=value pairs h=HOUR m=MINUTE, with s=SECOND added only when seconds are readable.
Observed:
h=12 m=28
